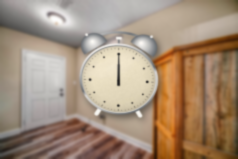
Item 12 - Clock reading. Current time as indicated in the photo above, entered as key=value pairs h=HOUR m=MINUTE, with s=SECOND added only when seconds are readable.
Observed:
h=12 m=0
